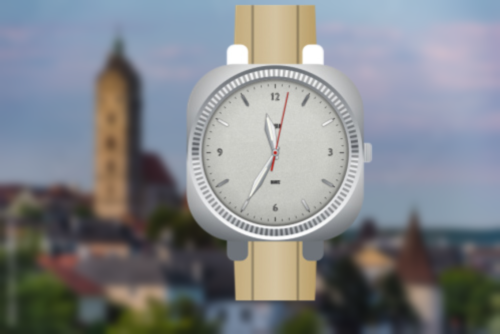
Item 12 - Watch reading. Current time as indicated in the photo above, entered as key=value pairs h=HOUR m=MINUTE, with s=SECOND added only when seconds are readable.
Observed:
h=11 m=35 s=2
